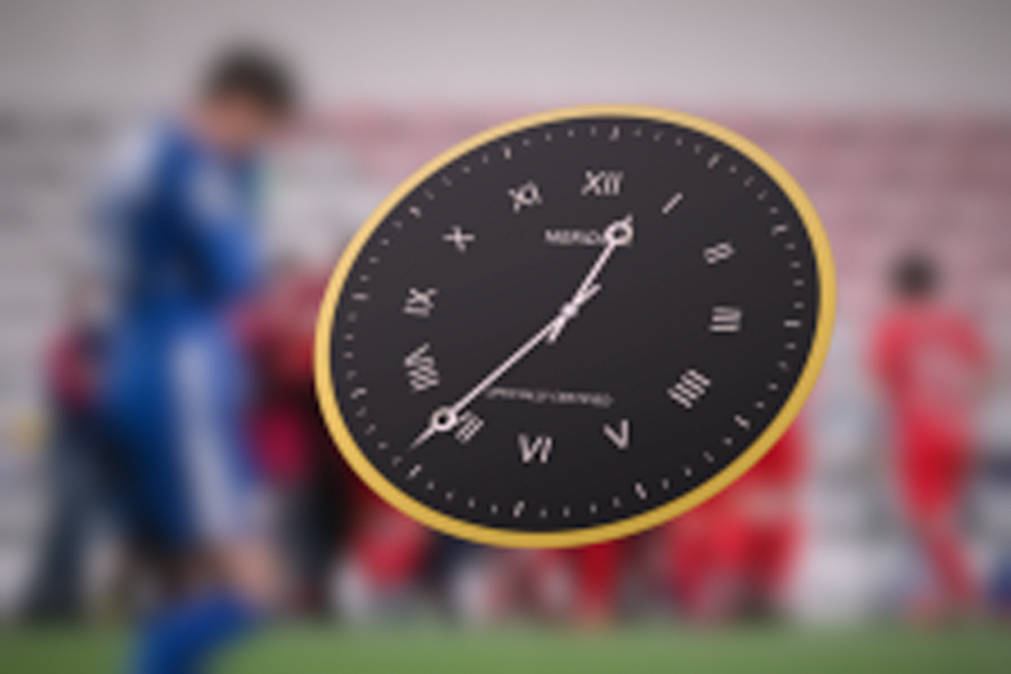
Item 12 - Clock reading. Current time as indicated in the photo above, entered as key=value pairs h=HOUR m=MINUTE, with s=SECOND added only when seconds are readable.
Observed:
h=12 m=36
